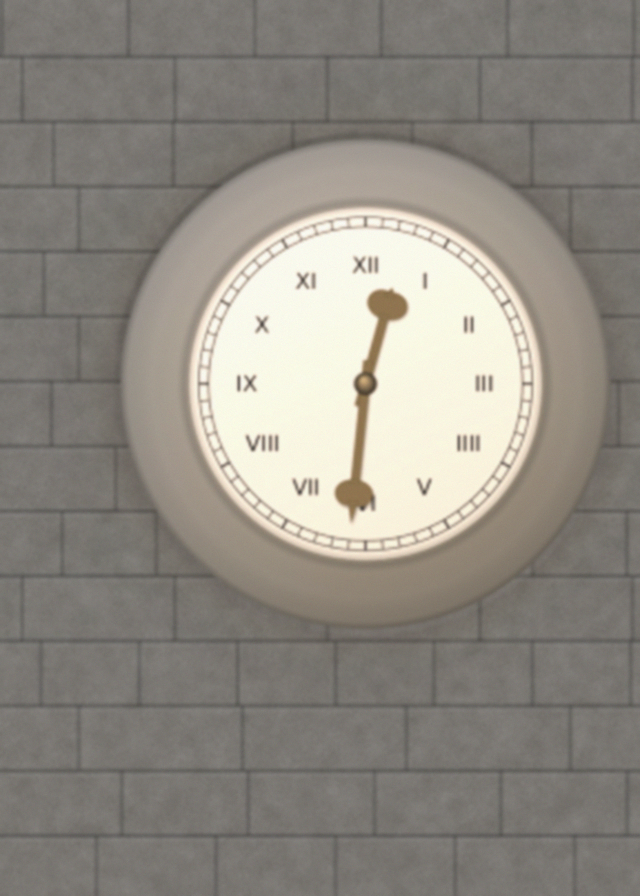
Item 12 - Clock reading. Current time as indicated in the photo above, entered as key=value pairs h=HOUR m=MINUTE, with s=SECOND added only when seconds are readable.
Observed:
h=12 m=31
